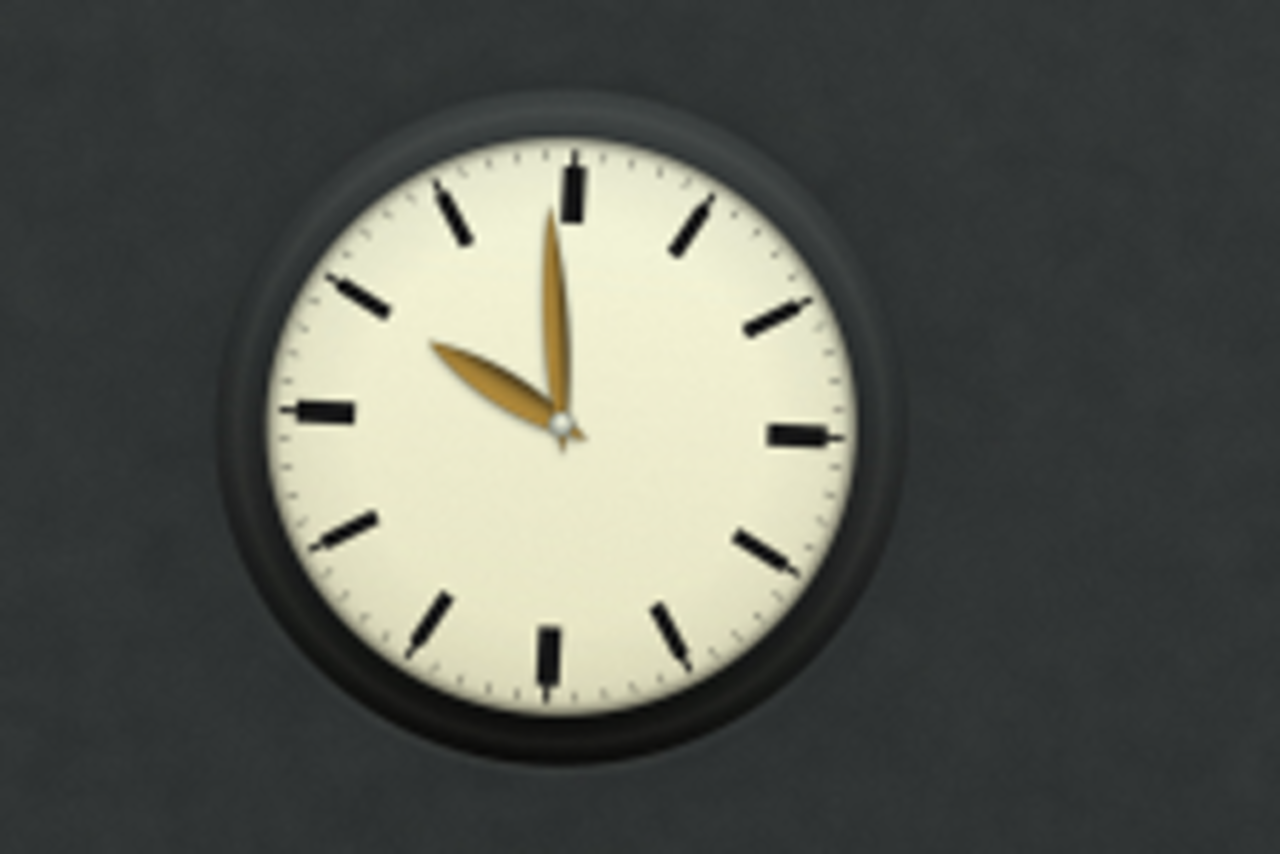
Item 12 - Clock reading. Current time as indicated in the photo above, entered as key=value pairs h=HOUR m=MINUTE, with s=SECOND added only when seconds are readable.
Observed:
h=9 m=59
